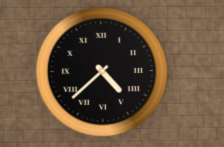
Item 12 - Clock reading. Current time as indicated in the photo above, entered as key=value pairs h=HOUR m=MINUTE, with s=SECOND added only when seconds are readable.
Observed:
h=4 m=38
